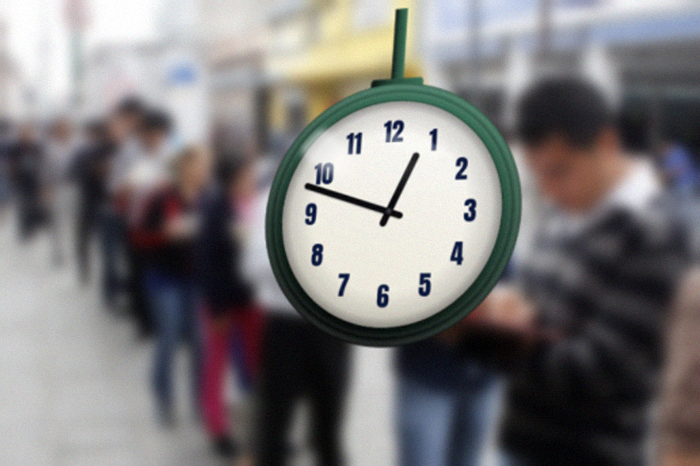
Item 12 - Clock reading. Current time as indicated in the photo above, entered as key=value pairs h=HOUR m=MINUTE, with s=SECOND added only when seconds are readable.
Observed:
h=12 m=48
